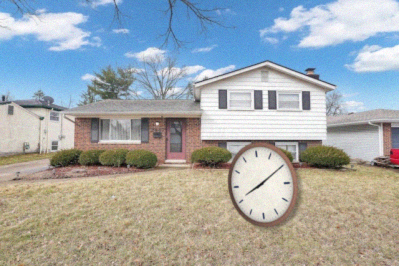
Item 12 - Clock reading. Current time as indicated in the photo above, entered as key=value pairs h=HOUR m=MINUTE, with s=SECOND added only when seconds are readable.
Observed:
h=8 m=10
